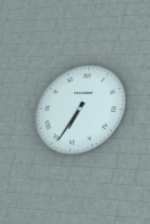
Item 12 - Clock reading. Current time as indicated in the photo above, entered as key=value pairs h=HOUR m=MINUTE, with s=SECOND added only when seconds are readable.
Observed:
h=6 m=34
